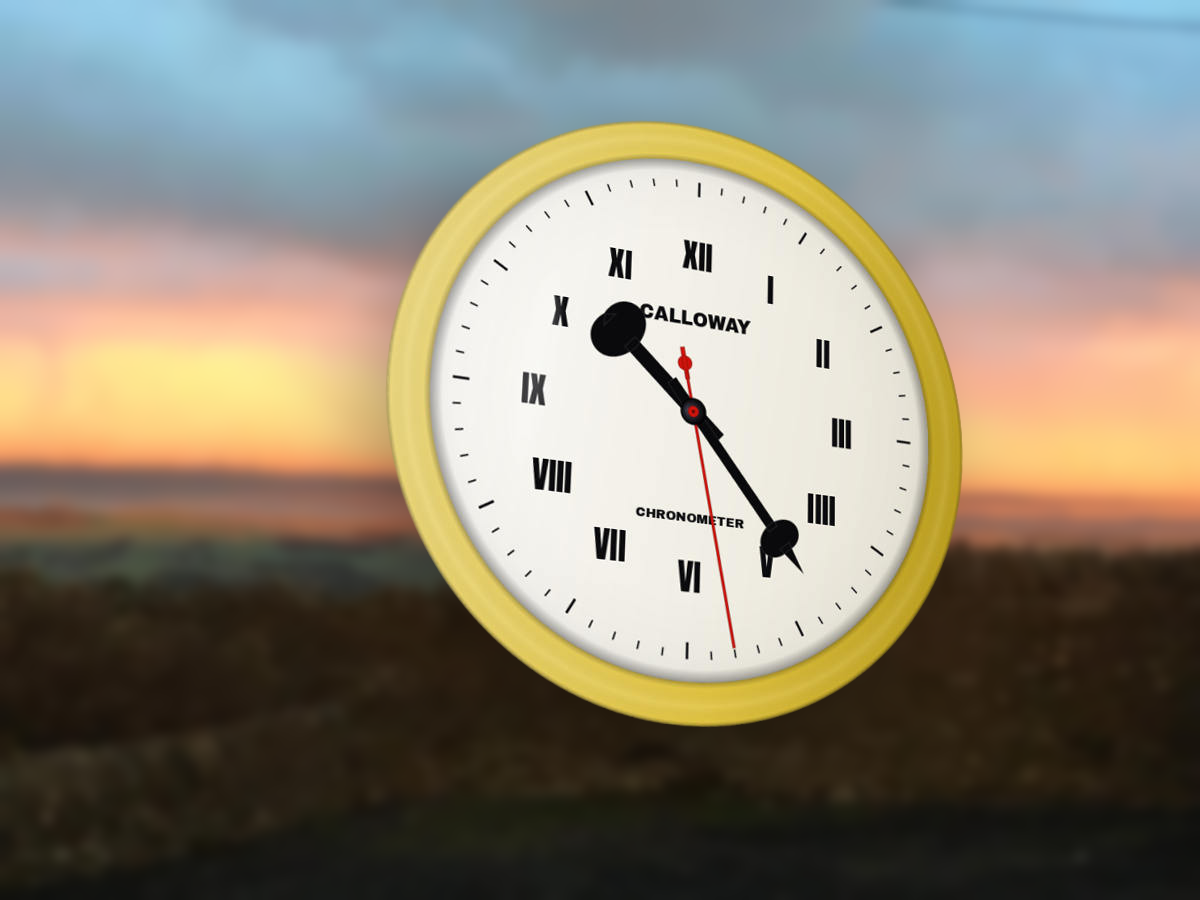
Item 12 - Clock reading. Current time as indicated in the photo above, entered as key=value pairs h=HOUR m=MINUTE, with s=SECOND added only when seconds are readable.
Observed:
h=10 m=23 s=28
